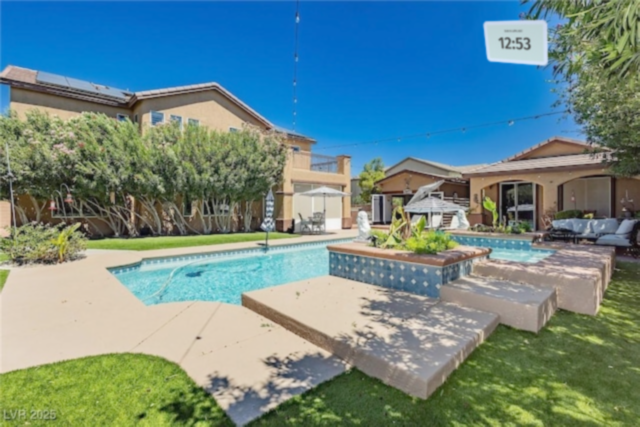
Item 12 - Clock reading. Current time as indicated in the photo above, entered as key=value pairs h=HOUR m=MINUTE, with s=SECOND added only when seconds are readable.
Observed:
h=12 m=53
